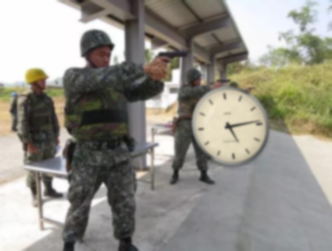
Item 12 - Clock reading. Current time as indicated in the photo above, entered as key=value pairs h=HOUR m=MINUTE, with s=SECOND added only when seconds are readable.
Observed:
h=5 m=14
